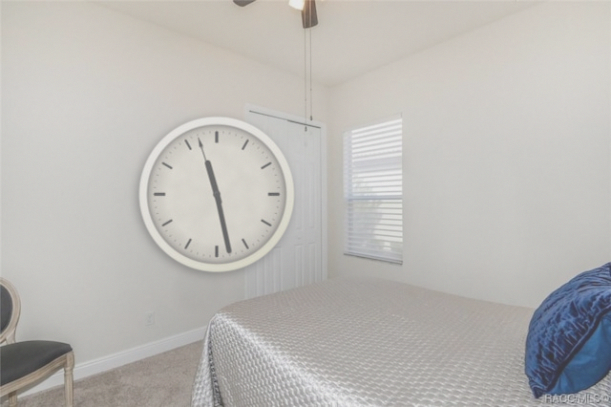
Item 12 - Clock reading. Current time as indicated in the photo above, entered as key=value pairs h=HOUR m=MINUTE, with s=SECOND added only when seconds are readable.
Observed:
h=11 m=27 s=57
